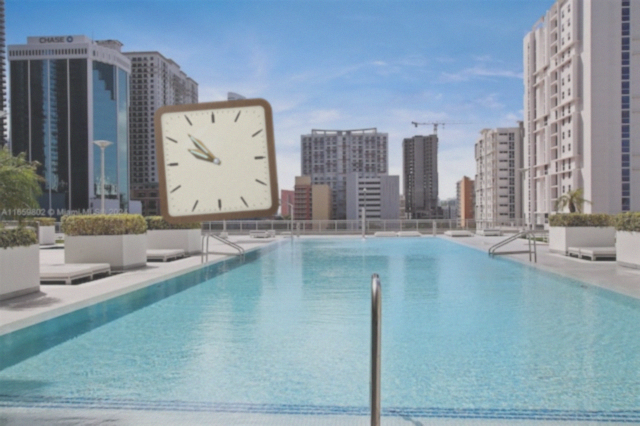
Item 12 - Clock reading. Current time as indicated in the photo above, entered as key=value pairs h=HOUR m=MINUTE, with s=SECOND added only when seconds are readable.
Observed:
h=9 m=53
